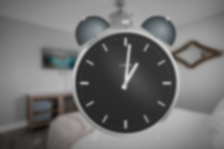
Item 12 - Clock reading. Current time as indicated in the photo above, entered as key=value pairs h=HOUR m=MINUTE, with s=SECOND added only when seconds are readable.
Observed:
h=1 m=1
